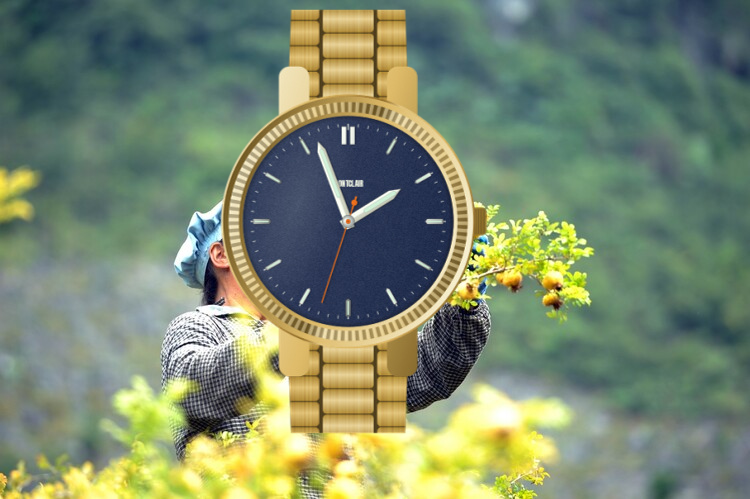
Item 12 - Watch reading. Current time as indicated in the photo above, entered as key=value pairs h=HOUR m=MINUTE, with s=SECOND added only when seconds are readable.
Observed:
h=1 m=56 s=33
